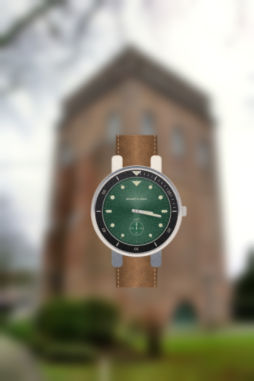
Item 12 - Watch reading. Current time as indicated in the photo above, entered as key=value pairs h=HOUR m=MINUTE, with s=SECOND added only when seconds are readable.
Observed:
h=3 m=17
